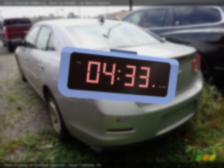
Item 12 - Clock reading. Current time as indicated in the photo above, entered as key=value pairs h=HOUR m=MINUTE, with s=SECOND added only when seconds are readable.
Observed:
h=4 m=33
